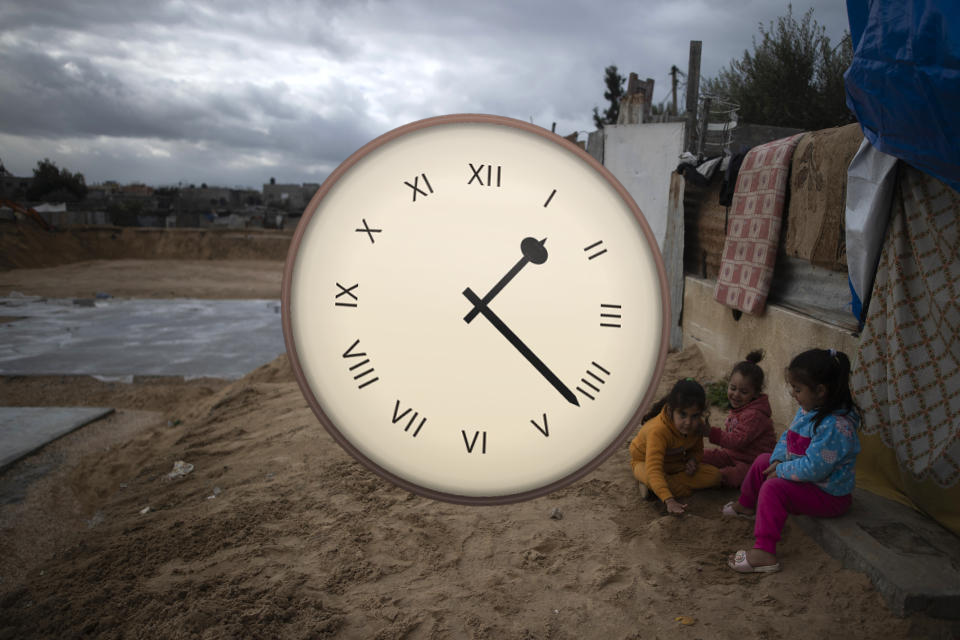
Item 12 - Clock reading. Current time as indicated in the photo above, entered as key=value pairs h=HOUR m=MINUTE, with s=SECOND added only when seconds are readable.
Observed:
h=1 m=22
